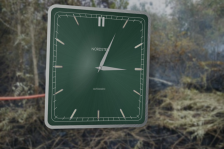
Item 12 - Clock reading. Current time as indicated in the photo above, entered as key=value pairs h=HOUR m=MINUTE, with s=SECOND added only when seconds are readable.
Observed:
h=3 m=4
